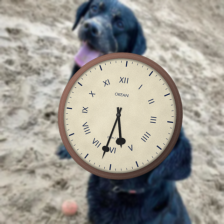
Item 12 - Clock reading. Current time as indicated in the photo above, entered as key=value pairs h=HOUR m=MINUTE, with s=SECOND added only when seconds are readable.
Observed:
h=5 m=32
